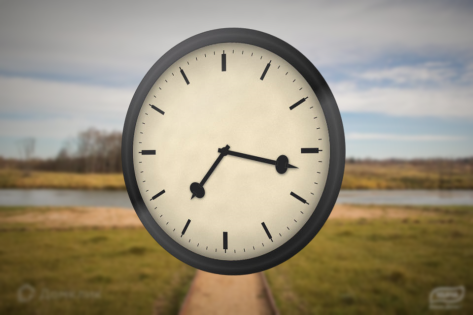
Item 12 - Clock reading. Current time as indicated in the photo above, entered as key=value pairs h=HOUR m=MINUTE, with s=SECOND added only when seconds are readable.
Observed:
h=7 m=17
